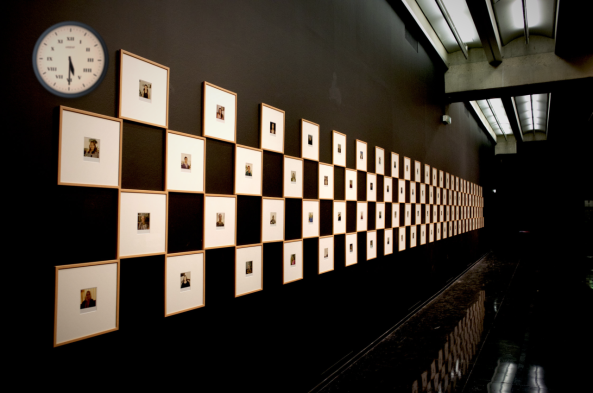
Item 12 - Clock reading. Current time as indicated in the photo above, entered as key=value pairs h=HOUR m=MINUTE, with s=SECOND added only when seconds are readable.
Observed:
h=5 m=30
